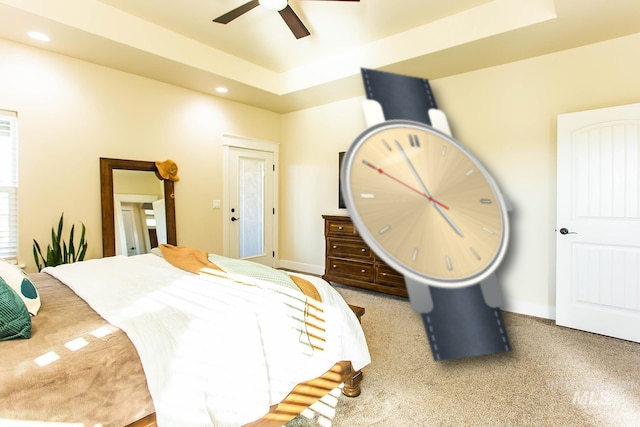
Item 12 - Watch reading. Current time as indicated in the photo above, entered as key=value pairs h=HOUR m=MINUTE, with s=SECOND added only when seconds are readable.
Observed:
h=4 m=56 s=50
